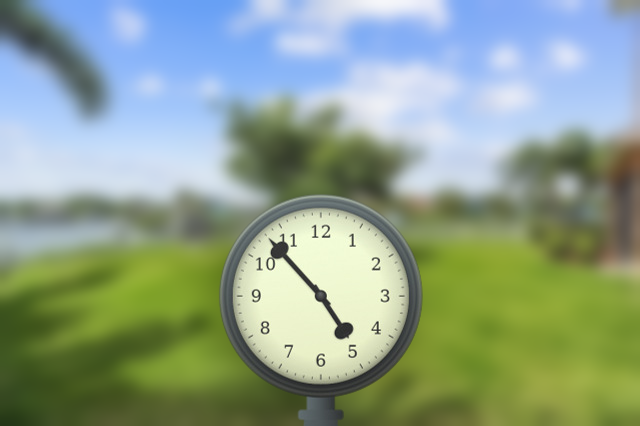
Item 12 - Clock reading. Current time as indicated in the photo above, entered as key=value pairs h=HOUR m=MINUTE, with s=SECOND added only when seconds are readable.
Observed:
h=4 m=53
